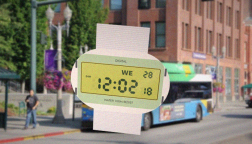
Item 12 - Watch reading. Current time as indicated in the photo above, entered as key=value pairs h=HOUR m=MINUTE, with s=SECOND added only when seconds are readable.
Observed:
h=12 m=2 s=18
